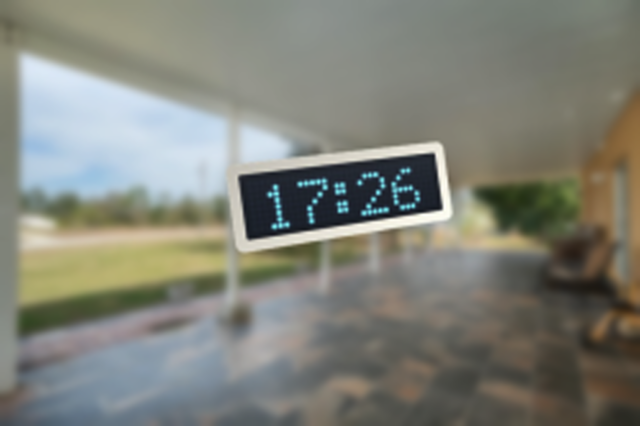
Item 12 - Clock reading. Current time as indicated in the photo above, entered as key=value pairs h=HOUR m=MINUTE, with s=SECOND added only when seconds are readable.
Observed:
h=17 m=26
